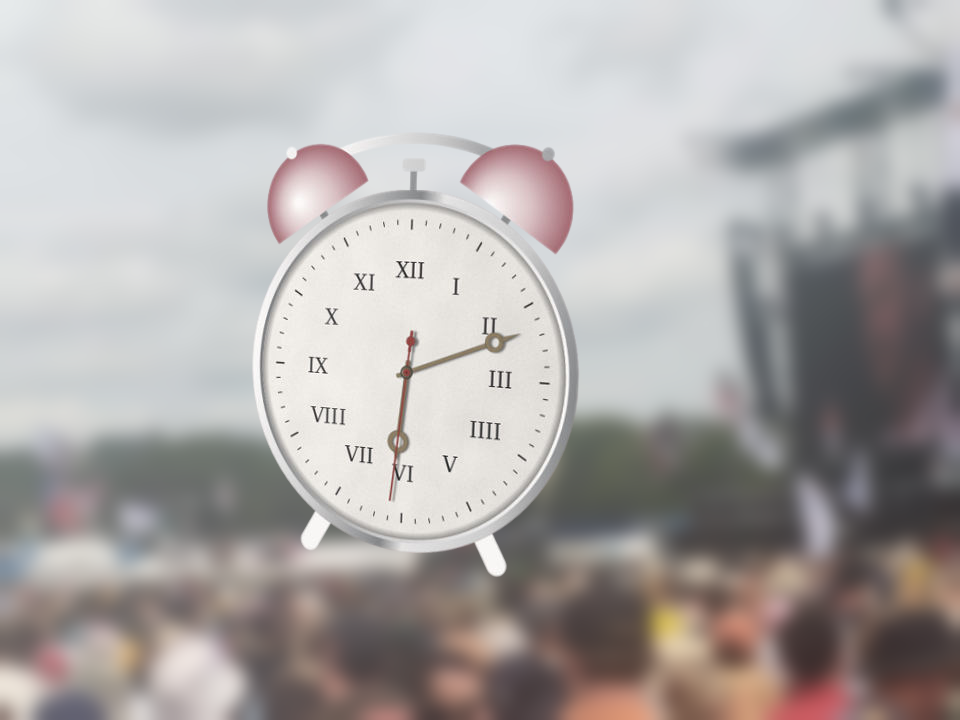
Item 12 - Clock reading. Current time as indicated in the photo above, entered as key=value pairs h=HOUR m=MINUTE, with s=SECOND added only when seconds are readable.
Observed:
h=6 m=11 s=31
